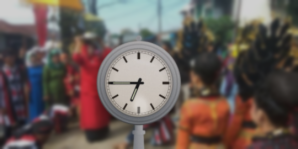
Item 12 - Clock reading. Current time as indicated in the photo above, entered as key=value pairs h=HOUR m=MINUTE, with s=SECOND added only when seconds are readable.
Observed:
h=6 m=45
